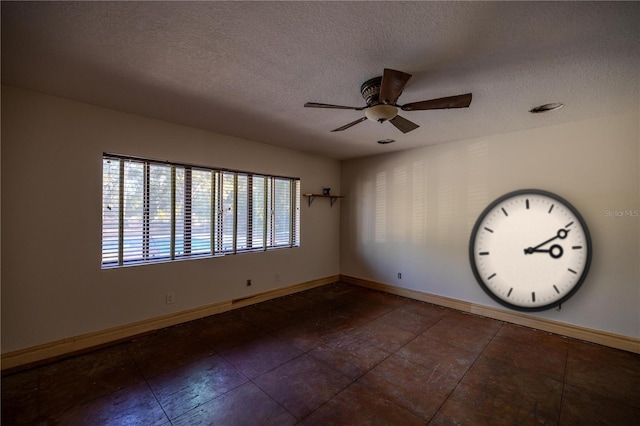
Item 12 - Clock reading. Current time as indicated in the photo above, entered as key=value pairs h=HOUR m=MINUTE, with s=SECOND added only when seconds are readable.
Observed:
h=3 m=11
